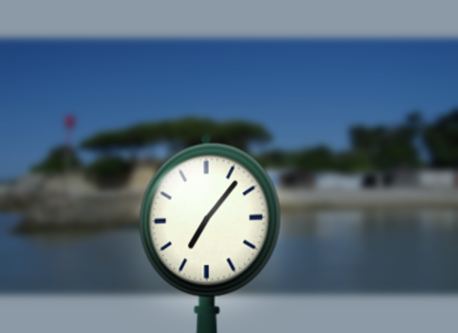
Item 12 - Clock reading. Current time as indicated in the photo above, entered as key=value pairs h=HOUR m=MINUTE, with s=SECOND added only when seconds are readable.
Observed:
h=7 m=7
